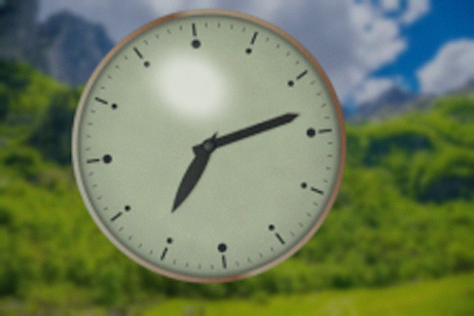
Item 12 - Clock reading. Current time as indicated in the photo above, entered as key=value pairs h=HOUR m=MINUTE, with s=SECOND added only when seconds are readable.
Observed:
h=7 m=13
